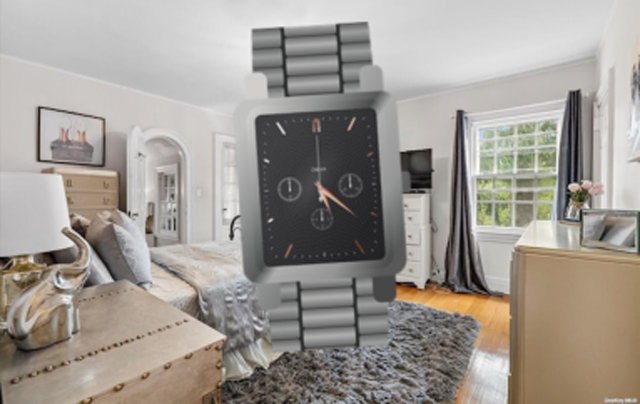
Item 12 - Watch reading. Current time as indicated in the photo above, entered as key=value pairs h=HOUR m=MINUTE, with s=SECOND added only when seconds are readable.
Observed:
h=5 m=22
